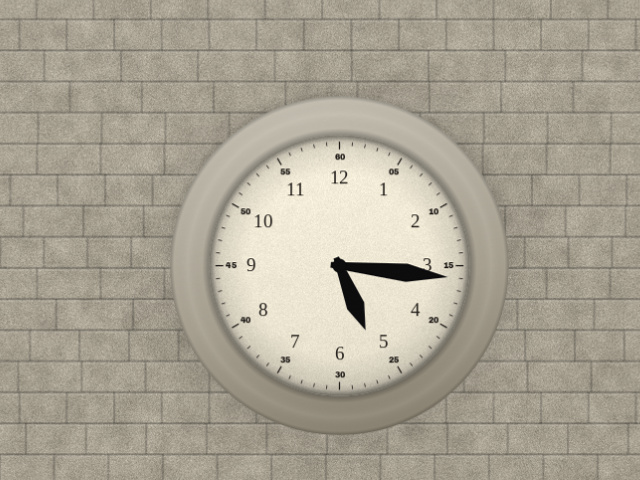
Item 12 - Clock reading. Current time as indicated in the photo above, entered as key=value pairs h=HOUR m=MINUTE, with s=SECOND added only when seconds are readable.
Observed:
h=5 m=16
